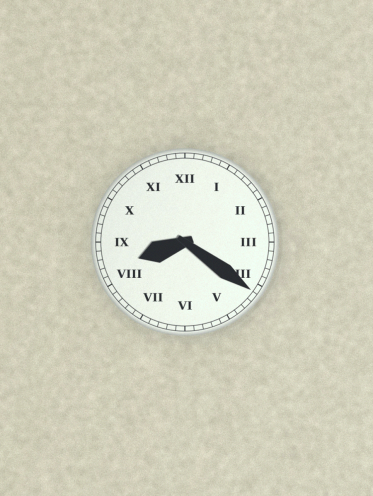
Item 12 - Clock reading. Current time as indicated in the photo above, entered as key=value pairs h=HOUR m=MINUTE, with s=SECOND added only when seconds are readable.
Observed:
h=8 m=21
